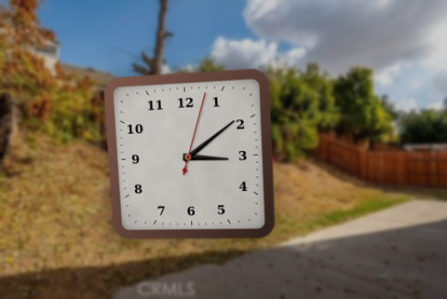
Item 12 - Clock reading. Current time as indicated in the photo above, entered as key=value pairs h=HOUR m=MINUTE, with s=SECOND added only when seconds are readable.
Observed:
h=3 m=9 s=3
